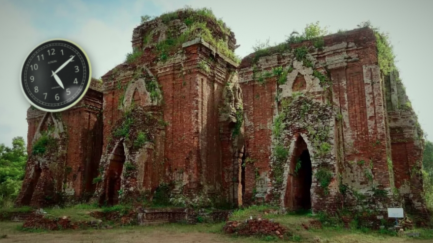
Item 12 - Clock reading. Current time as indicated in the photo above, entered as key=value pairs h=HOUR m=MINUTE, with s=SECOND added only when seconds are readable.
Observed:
h=5 m=10
